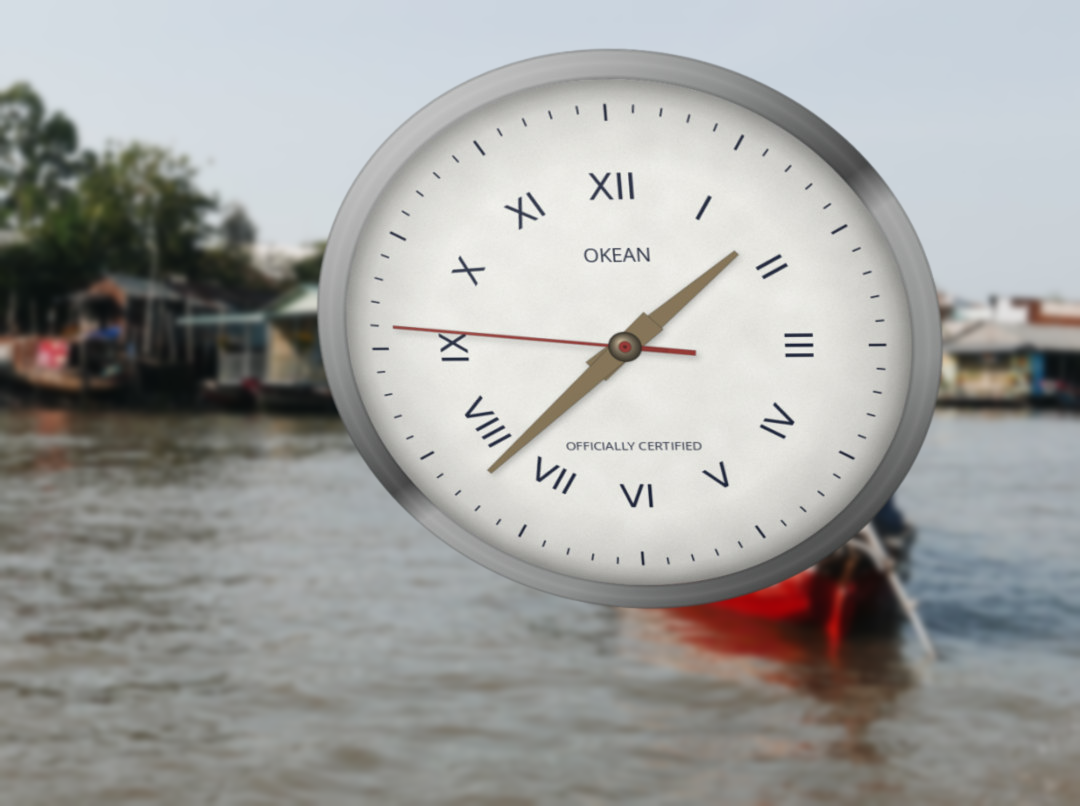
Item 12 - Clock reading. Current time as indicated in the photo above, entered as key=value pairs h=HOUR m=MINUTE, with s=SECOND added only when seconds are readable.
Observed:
h=1 m=37 s=46
